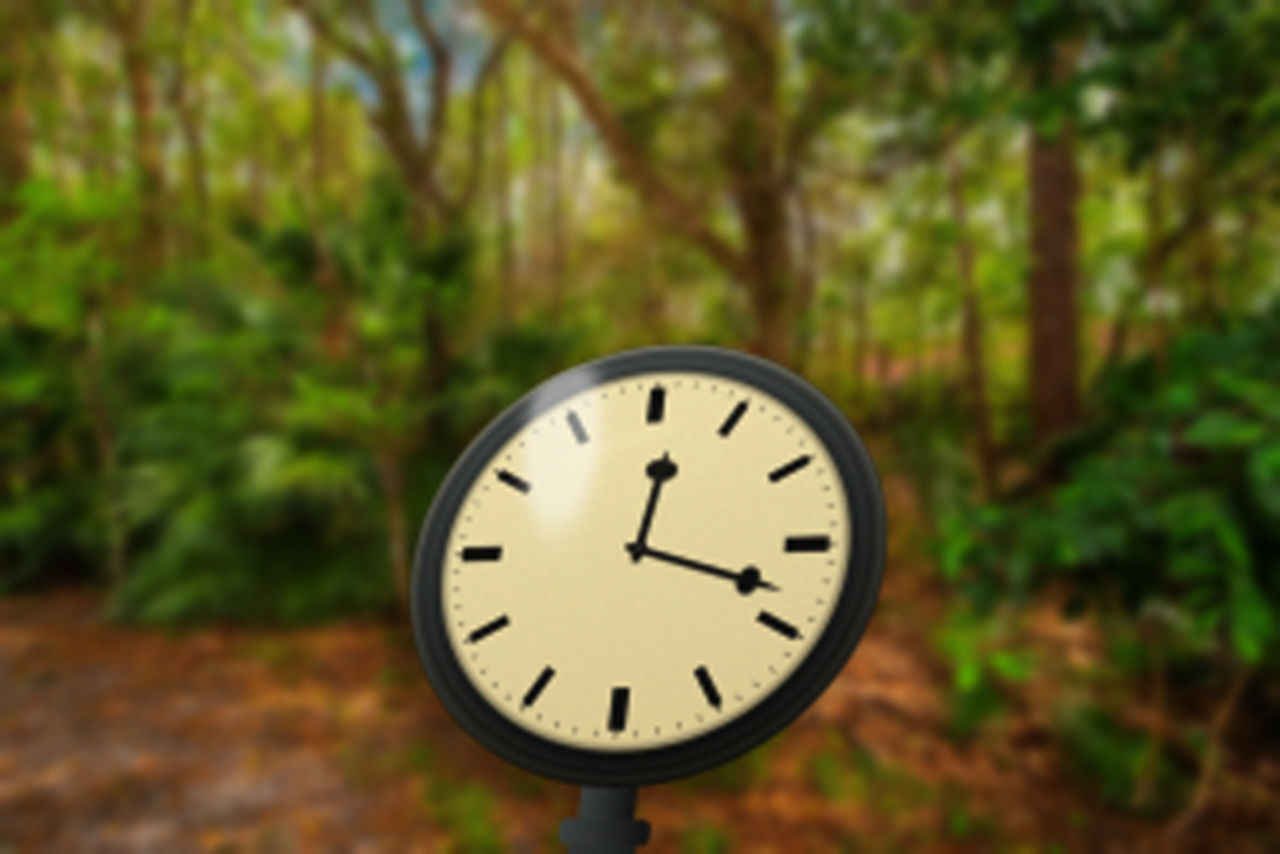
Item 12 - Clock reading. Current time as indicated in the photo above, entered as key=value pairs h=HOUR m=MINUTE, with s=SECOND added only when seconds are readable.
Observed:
h=12 m=18
